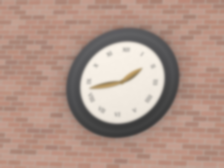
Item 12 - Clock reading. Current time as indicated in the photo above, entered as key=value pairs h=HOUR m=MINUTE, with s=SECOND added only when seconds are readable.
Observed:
h=1 m=43
